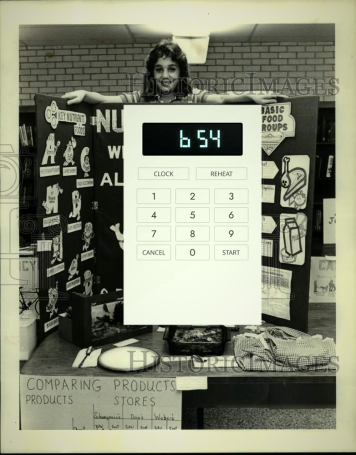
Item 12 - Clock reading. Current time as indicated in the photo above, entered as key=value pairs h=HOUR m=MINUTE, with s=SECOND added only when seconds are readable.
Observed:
h=6 m=54
